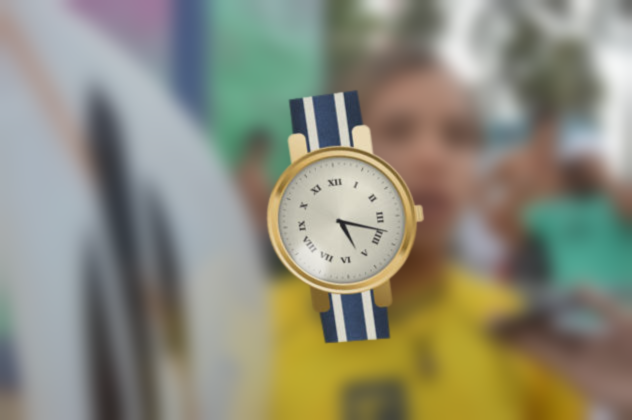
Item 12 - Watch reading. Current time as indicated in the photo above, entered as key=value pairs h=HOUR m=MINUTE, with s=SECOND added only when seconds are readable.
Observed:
h=5 m=18
